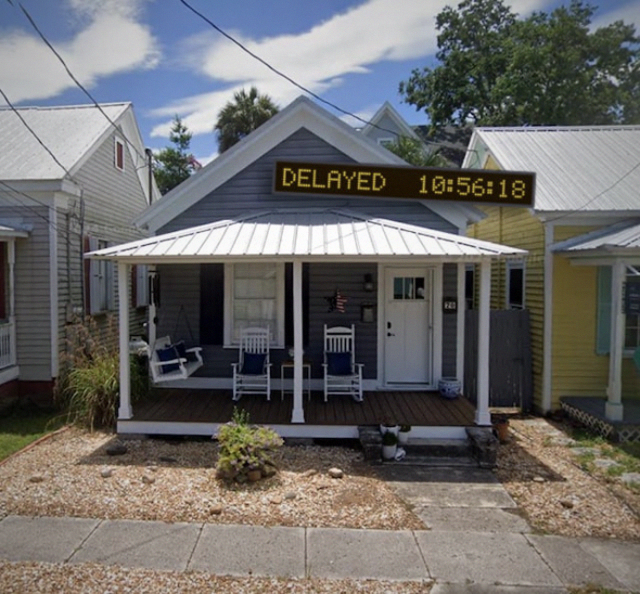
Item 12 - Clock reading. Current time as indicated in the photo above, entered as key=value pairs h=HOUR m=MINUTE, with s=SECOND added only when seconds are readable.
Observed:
h=10 m=56 s=18
